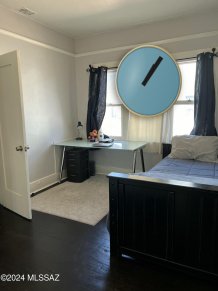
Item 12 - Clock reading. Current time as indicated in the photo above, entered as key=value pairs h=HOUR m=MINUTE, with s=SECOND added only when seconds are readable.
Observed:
h=1 m=6
